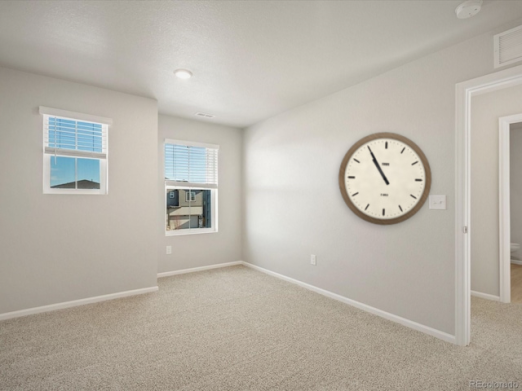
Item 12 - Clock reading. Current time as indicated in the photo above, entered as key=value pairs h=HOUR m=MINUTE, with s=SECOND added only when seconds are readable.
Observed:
h=10 m=55
